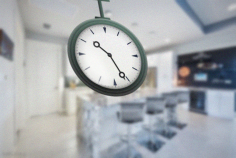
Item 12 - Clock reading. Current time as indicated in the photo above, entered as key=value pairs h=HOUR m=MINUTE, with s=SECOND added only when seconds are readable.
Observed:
h=10 m=26
